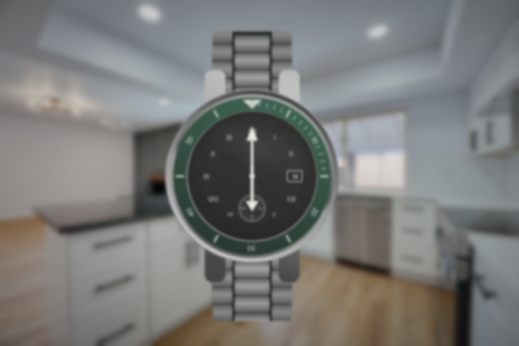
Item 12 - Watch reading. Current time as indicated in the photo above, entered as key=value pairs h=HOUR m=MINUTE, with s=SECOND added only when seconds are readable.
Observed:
h=6 m=0
